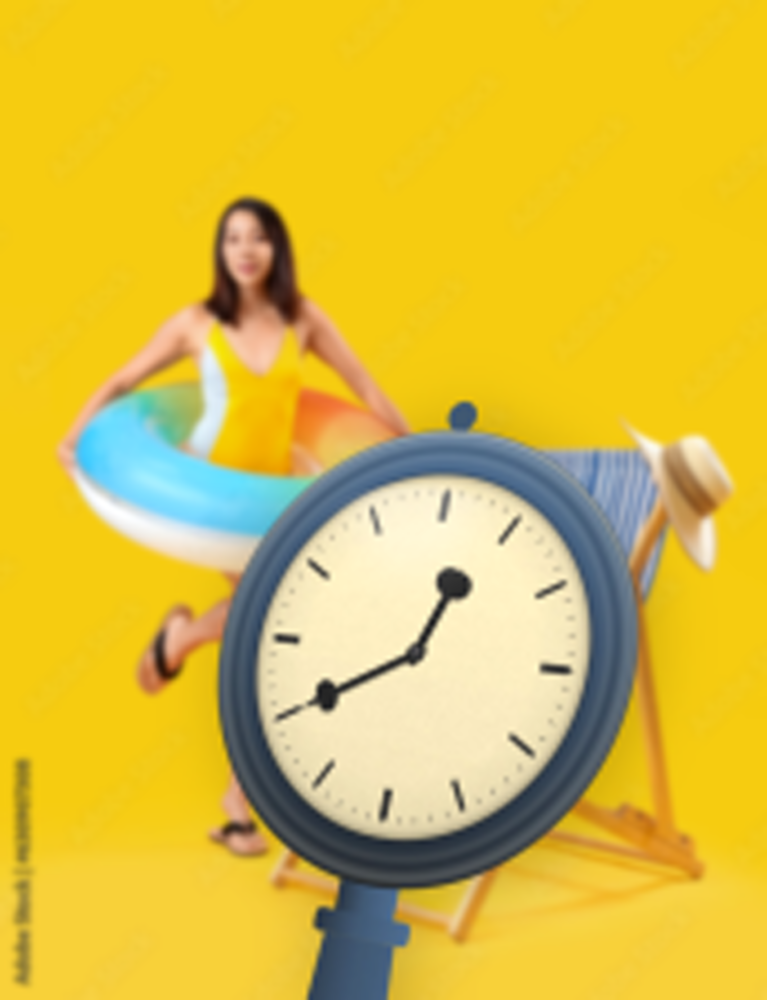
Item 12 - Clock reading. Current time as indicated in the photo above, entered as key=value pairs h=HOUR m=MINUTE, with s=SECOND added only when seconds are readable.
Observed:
h=12 m=40
